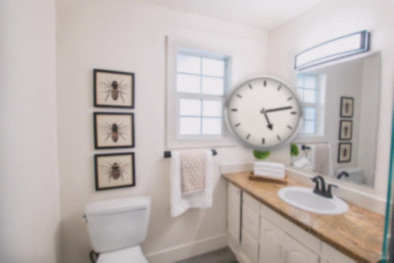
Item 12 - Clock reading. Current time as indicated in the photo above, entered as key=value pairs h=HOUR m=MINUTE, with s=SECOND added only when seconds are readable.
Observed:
h=5 m=13
